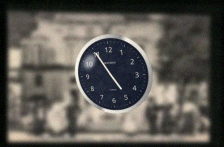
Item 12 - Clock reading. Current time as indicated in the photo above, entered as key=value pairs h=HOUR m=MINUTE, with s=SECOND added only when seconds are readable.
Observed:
h=4 m=55
